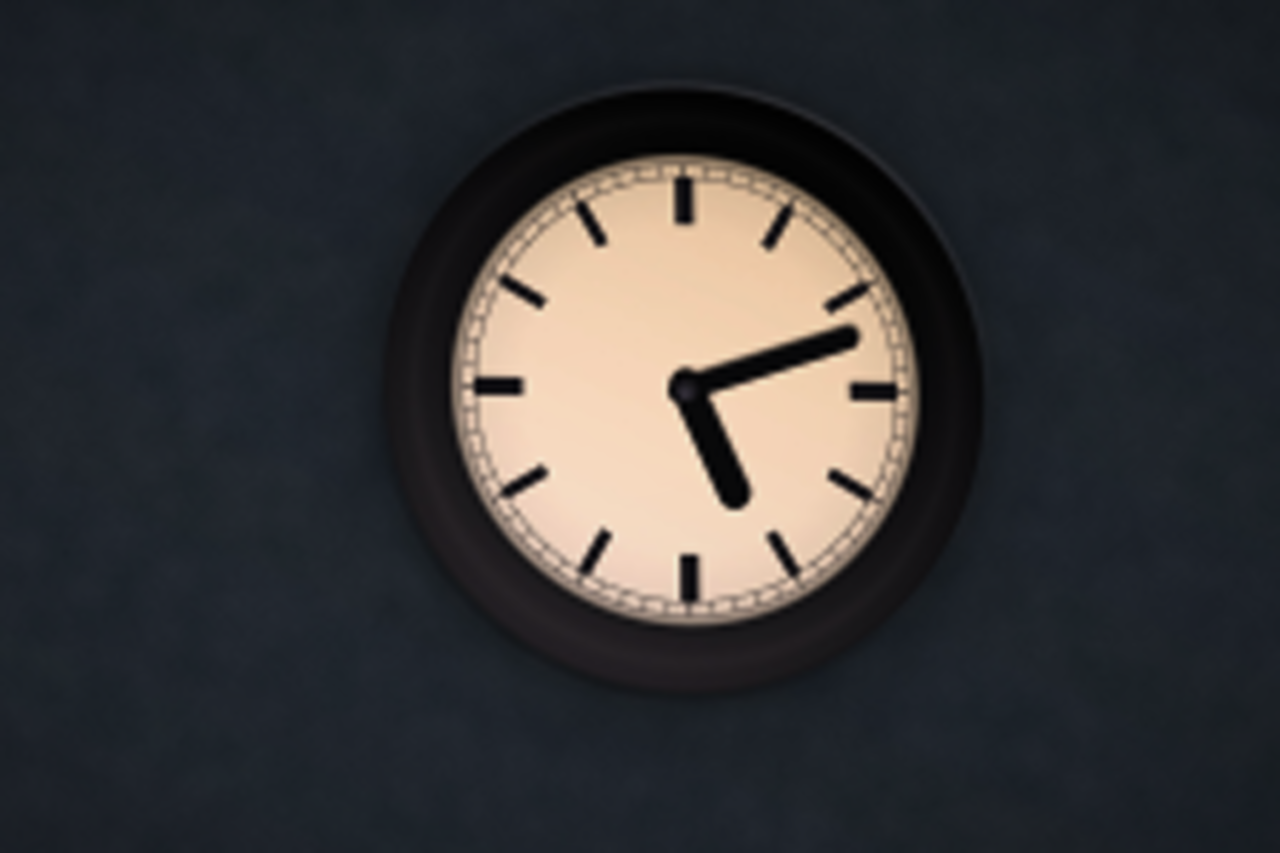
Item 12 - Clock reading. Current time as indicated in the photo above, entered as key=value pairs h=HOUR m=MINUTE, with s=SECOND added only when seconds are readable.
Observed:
h=5 m=12
